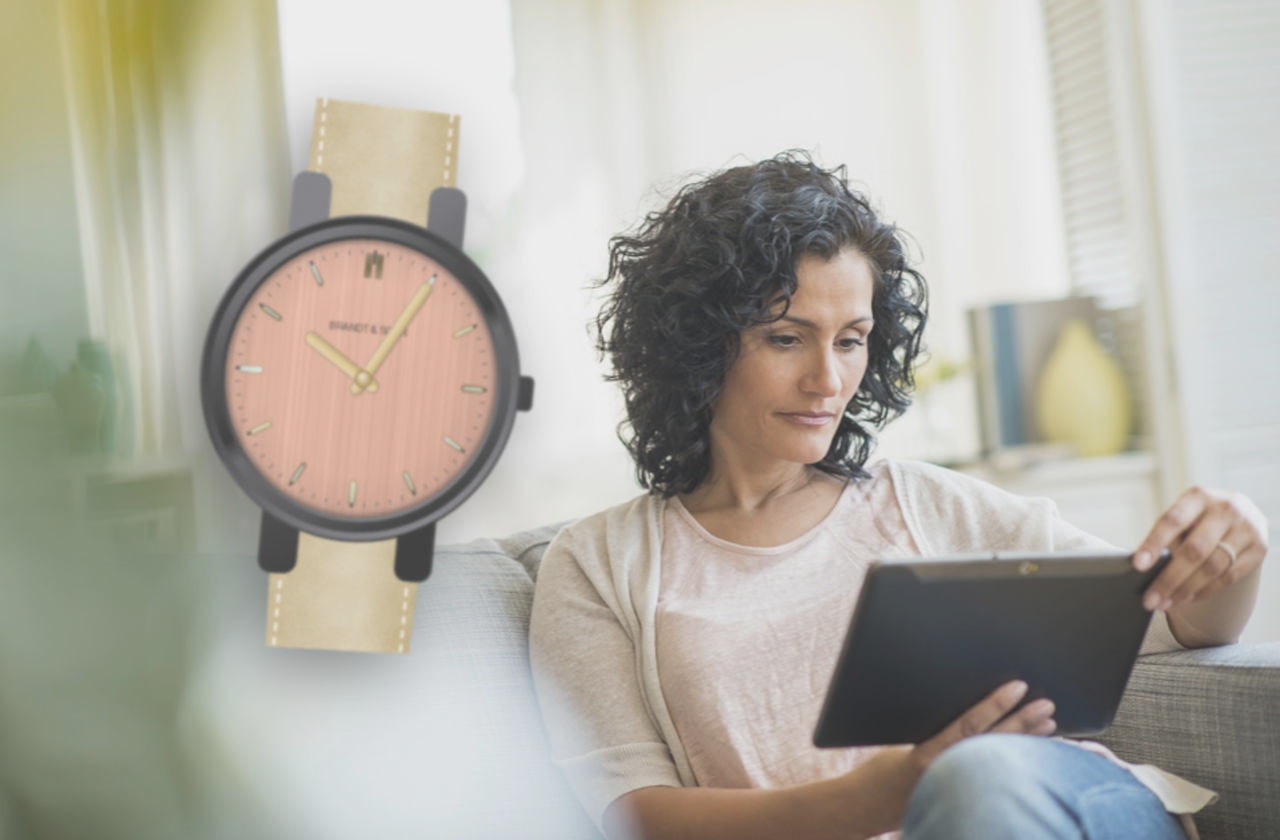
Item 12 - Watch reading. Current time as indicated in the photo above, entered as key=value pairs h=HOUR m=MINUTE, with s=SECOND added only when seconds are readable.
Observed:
h=10 m=5
